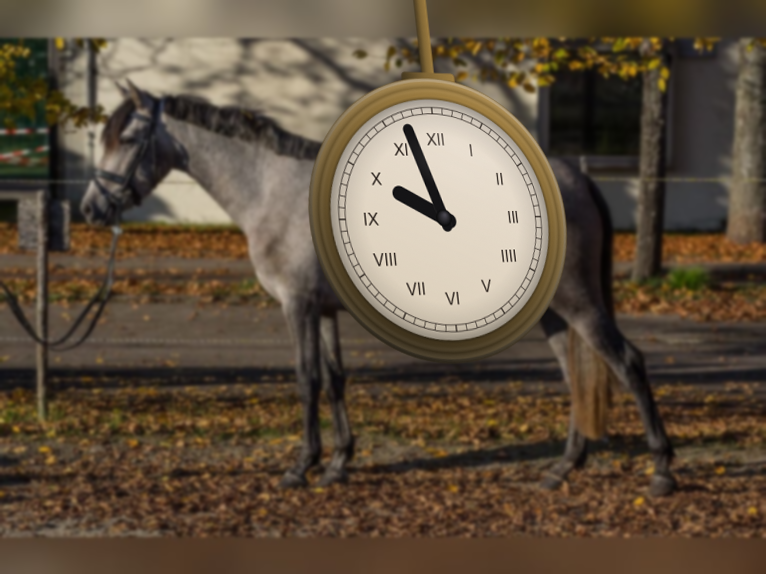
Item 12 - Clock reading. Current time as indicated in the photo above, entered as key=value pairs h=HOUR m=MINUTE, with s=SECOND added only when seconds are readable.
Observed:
h=9 m=57
